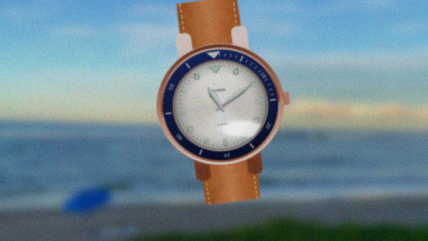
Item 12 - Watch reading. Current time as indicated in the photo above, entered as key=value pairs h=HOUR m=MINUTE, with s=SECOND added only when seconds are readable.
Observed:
h=11 m=10
